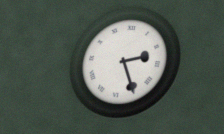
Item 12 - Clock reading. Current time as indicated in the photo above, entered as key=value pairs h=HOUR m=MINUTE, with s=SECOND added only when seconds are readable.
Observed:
h=2 m=25
